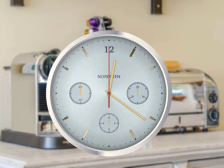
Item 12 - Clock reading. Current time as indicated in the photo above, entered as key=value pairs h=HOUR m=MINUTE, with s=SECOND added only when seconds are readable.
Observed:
h=12 m=21
